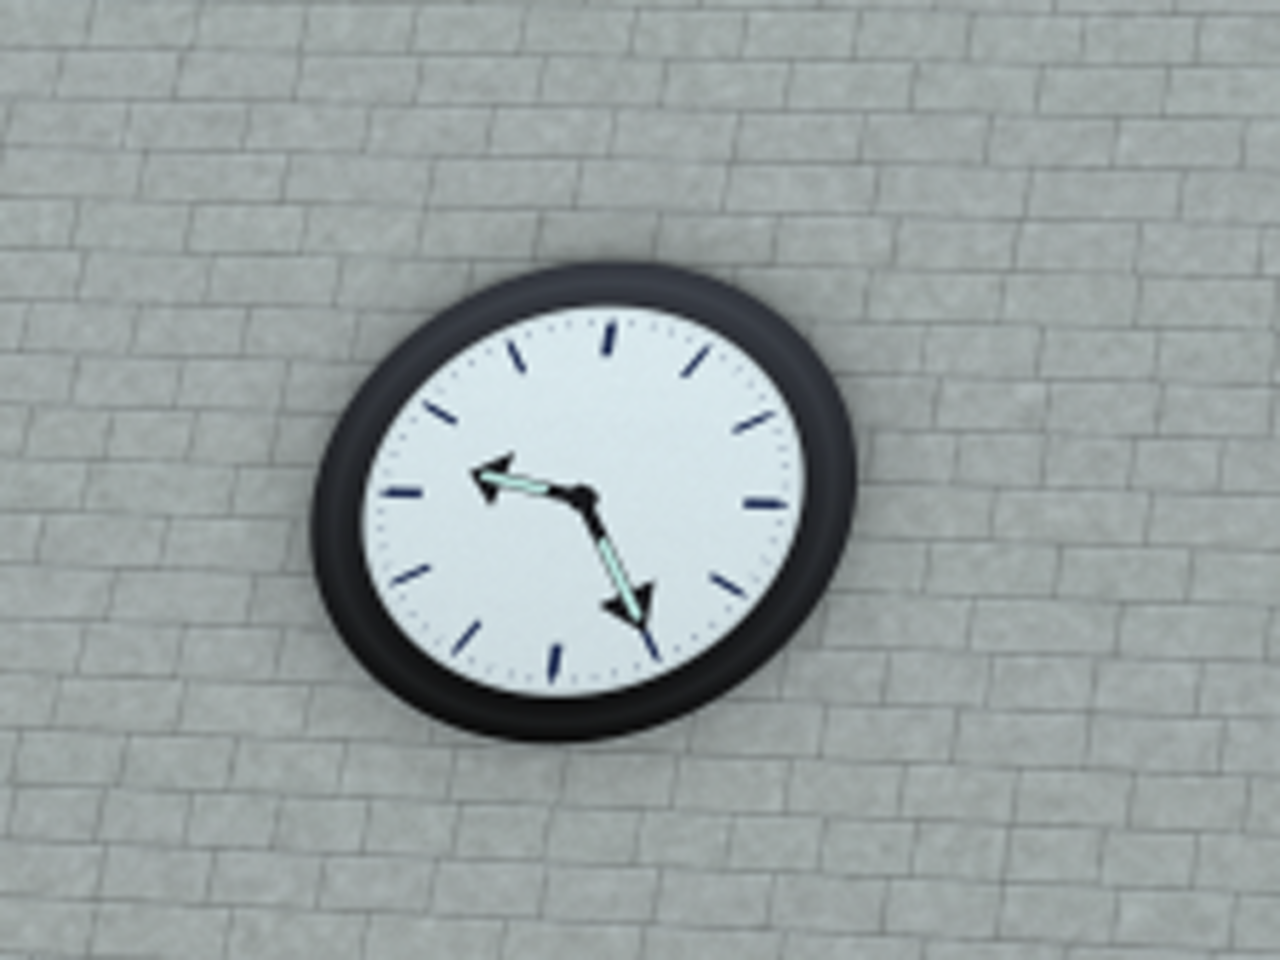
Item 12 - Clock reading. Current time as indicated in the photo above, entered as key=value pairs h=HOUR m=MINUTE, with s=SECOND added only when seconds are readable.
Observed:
h=9 m=25
